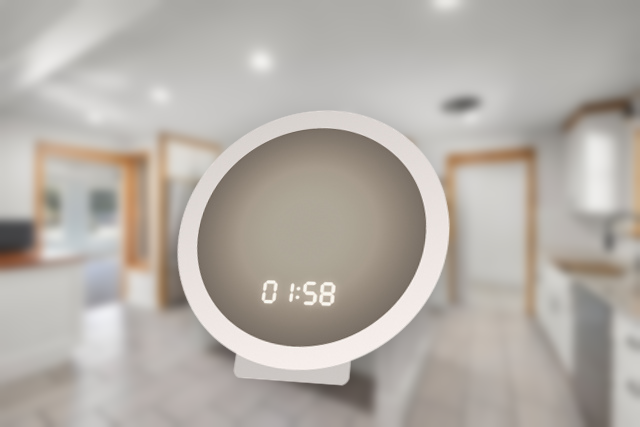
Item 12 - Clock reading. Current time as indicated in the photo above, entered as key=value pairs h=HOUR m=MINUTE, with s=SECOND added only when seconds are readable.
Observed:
h=1 m=58
